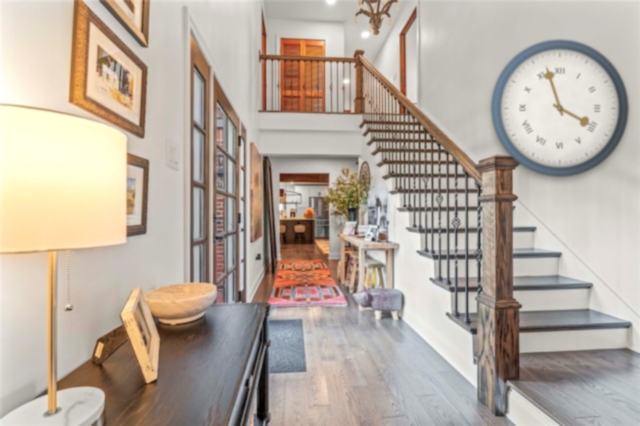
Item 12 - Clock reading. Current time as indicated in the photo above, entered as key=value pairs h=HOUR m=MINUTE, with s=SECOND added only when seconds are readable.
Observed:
h=3 m=57
